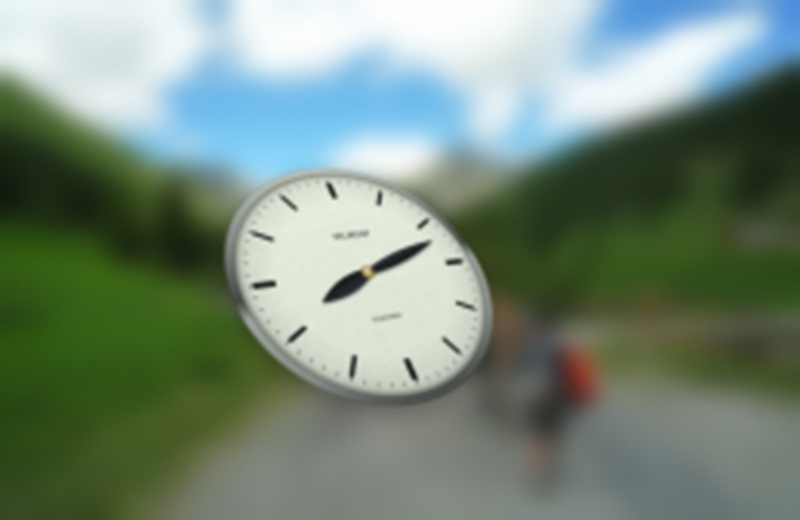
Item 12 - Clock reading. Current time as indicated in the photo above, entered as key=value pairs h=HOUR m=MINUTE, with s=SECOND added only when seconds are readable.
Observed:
h=8 m=12
